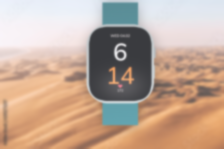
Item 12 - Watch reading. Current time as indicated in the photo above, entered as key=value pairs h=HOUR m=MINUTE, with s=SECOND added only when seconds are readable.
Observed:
h=6 m=14
